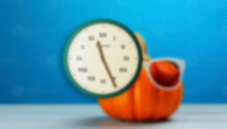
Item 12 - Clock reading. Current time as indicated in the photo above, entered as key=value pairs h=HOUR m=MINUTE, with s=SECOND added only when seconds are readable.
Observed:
h=11 m=26
